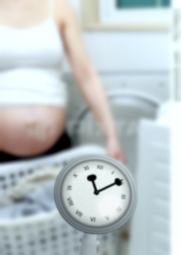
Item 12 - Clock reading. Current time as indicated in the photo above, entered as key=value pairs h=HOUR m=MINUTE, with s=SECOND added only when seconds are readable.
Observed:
h=11 m=9
